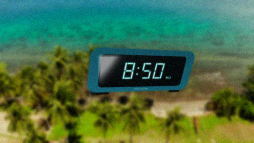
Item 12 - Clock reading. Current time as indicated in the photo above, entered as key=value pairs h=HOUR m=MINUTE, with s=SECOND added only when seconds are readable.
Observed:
h=8 m=50
